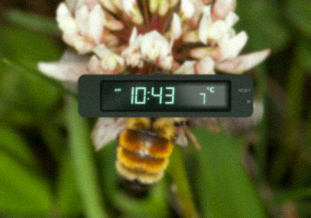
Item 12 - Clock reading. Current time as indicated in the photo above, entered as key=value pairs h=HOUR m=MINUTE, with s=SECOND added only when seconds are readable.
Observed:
h=10 m=43
